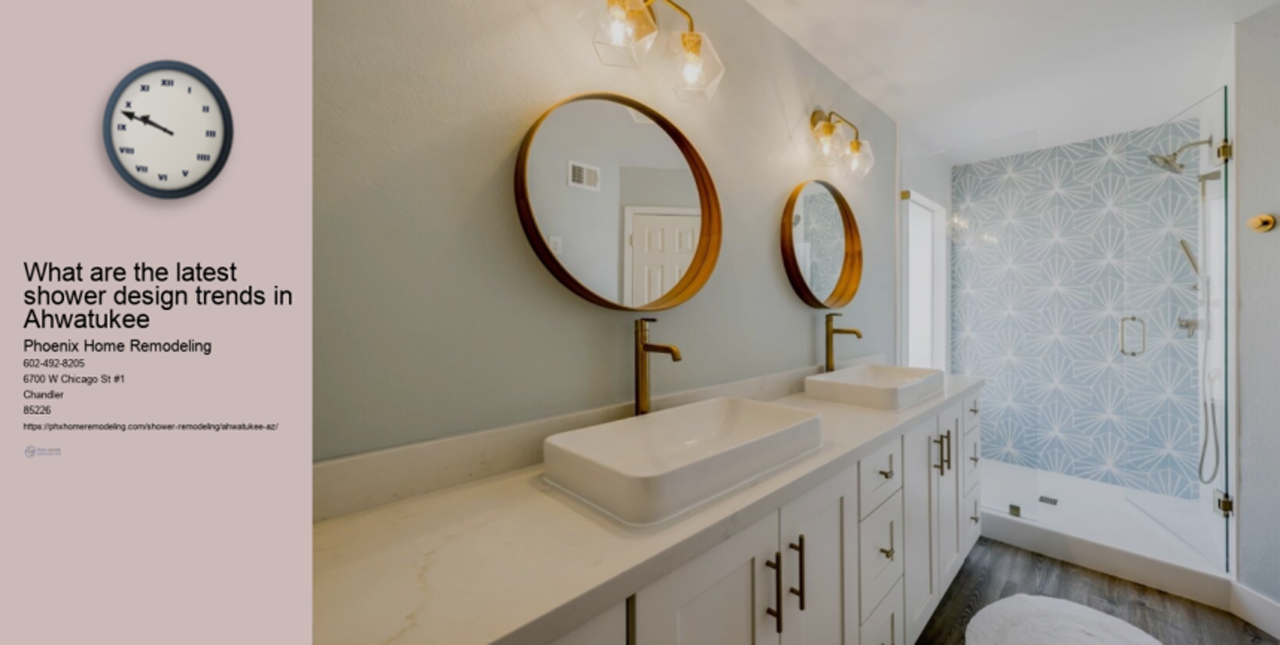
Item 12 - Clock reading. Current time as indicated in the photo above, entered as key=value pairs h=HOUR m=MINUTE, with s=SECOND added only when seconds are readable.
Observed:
h=9 m=48
